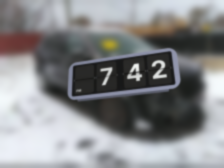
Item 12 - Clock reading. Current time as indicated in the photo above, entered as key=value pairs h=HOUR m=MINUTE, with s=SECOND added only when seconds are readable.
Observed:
h=7 m=42
